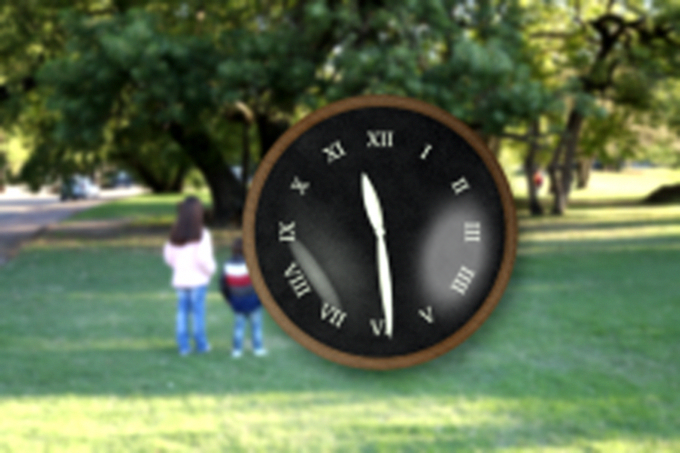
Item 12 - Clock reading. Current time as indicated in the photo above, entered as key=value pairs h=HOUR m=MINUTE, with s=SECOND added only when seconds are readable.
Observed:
h=11 m=29
